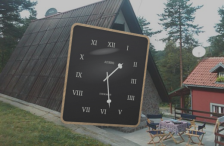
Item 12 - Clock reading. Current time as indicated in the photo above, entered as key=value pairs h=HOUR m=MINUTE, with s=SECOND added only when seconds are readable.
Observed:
h=1 m=28
